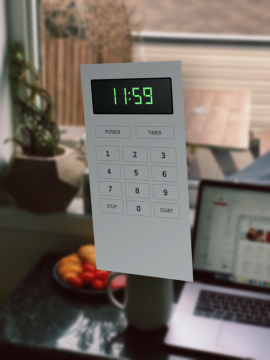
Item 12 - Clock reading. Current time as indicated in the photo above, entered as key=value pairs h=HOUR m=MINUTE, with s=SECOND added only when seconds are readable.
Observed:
h=11 m=59
